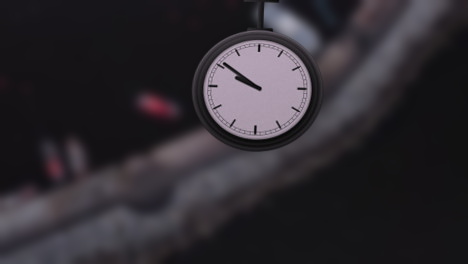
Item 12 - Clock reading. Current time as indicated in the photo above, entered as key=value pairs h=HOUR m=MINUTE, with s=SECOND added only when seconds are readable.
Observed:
h=9 m=51
